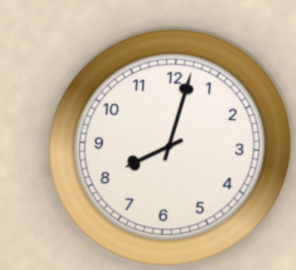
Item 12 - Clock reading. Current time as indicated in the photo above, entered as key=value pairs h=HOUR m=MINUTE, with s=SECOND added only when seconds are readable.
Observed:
h=8 m=2
